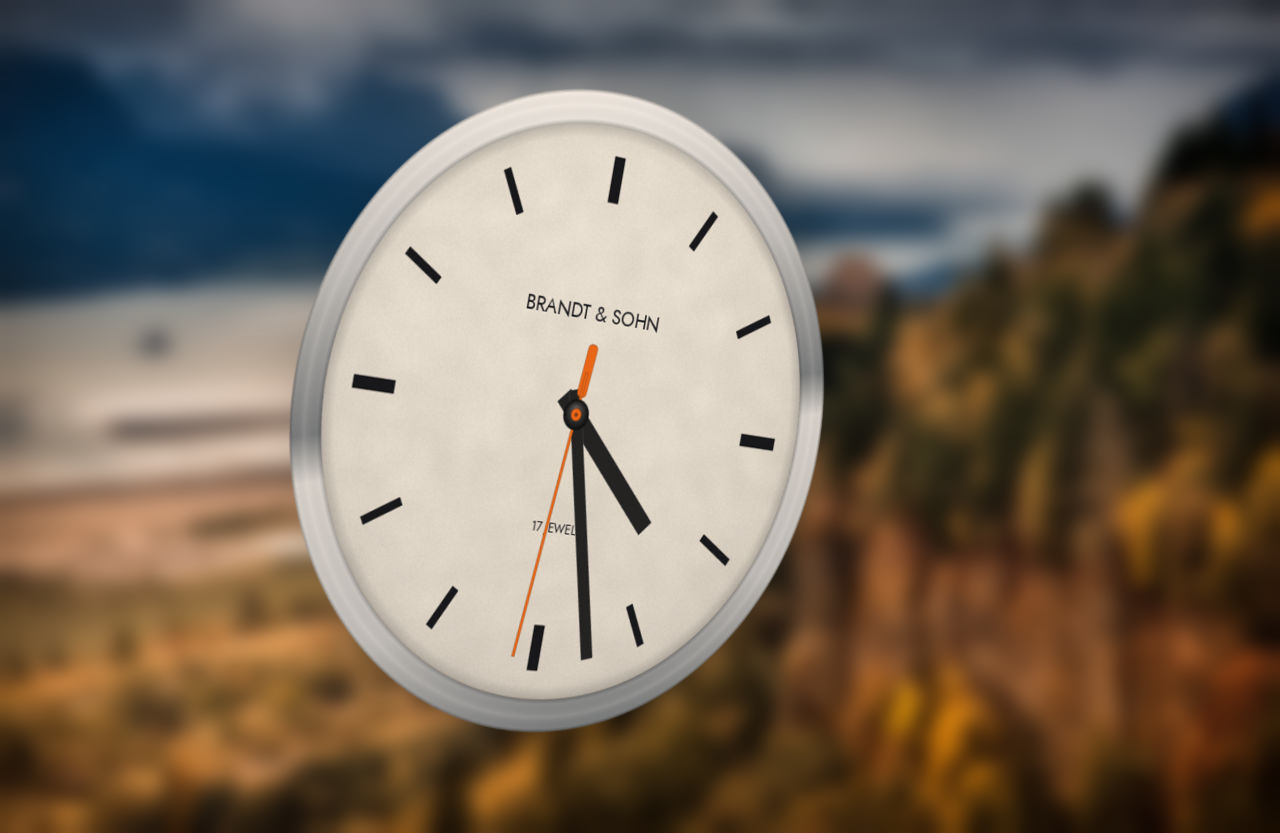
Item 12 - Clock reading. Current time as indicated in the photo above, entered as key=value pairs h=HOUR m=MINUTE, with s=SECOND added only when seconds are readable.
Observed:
h=4 m=27 s=31
